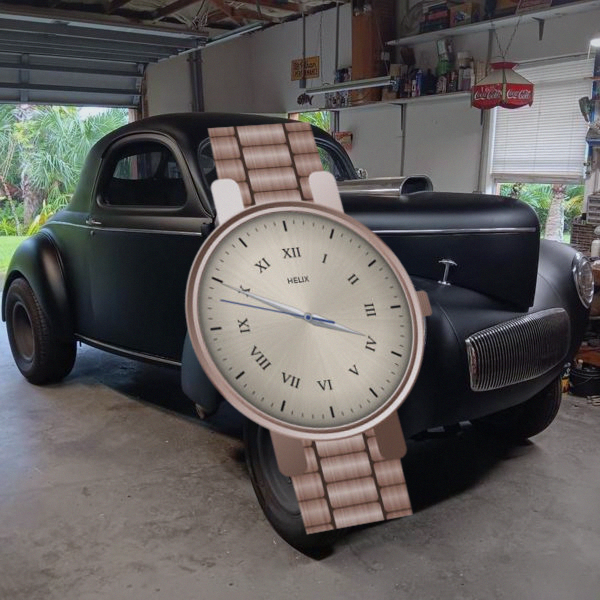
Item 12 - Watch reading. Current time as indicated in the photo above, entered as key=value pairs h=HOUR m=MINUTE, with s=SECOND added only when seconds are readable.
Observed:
h=3 m=49 s=48
